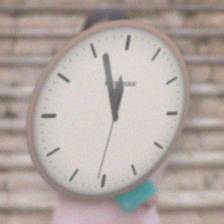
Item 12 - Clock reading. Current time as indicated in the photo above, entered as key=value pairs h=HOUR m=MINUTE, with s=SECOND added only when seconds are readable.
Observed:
h=11 m=56 s=31
